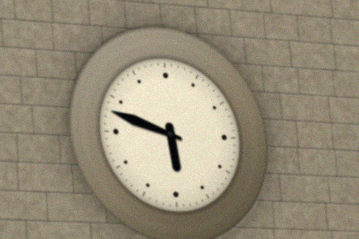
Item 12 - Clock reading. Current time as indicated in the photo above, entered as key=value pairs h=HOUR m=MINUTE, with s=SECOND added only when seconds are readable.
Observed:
h=5 m=48
